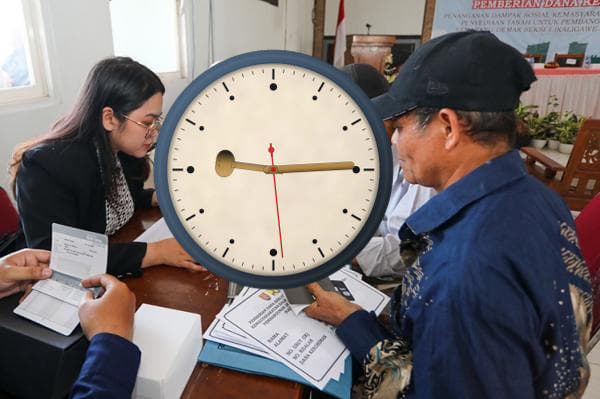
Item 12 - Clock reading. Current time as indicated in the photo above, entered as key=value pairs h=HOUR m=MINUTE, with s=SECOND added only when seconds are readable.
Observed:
h=9 m=14 s=29
